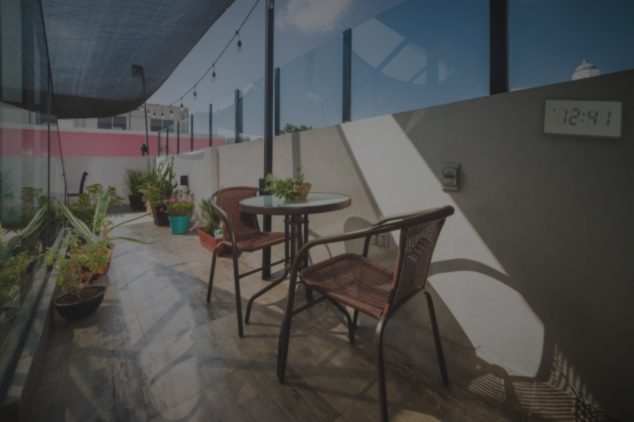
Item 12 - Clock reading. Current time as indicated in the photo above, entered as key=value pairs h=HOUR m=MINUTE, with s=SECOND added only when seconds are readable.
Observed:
h=12 m=41
